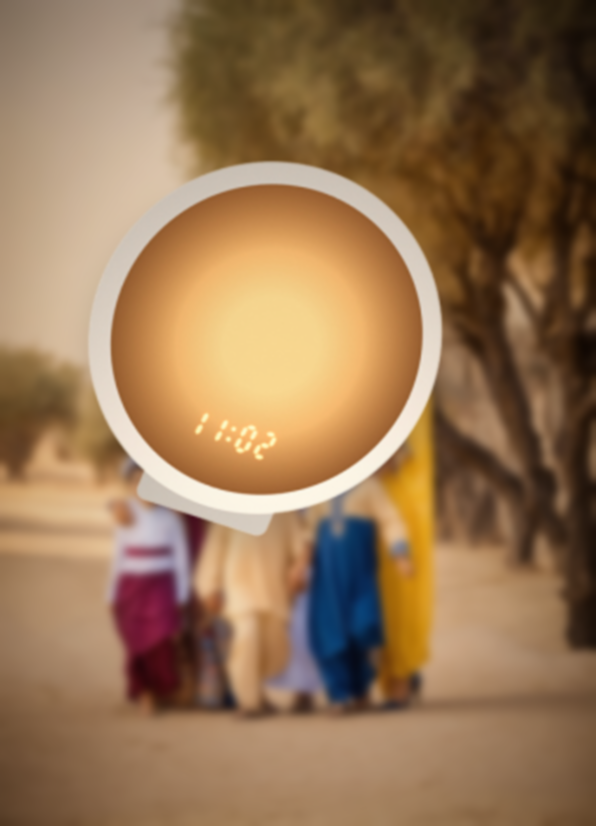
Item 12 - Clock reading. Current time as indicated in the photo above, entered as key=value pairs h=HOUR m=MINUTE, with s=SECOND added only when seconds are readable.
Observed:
h=11 m=2
